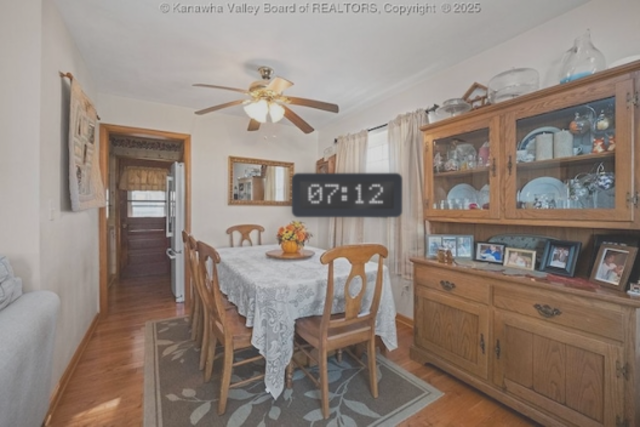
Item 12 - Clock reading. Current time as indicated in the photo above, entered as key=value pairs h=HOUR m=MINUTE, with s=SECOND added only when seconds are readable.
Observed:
h=7 m=12
